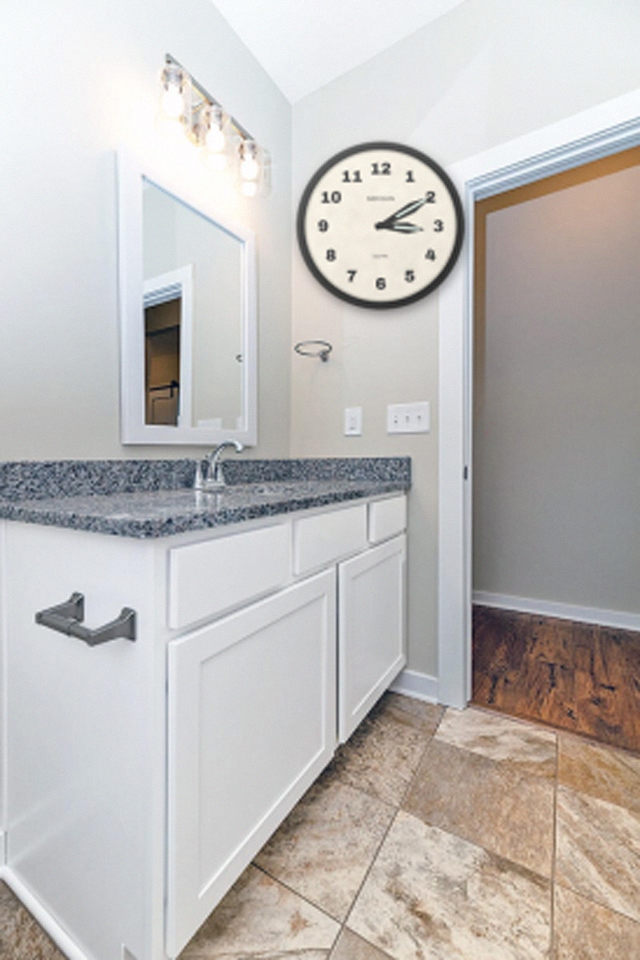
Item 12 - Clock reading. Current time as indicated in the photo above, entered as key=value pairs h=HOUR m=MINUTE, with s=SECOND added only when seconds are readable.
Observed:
h=3 m=10
